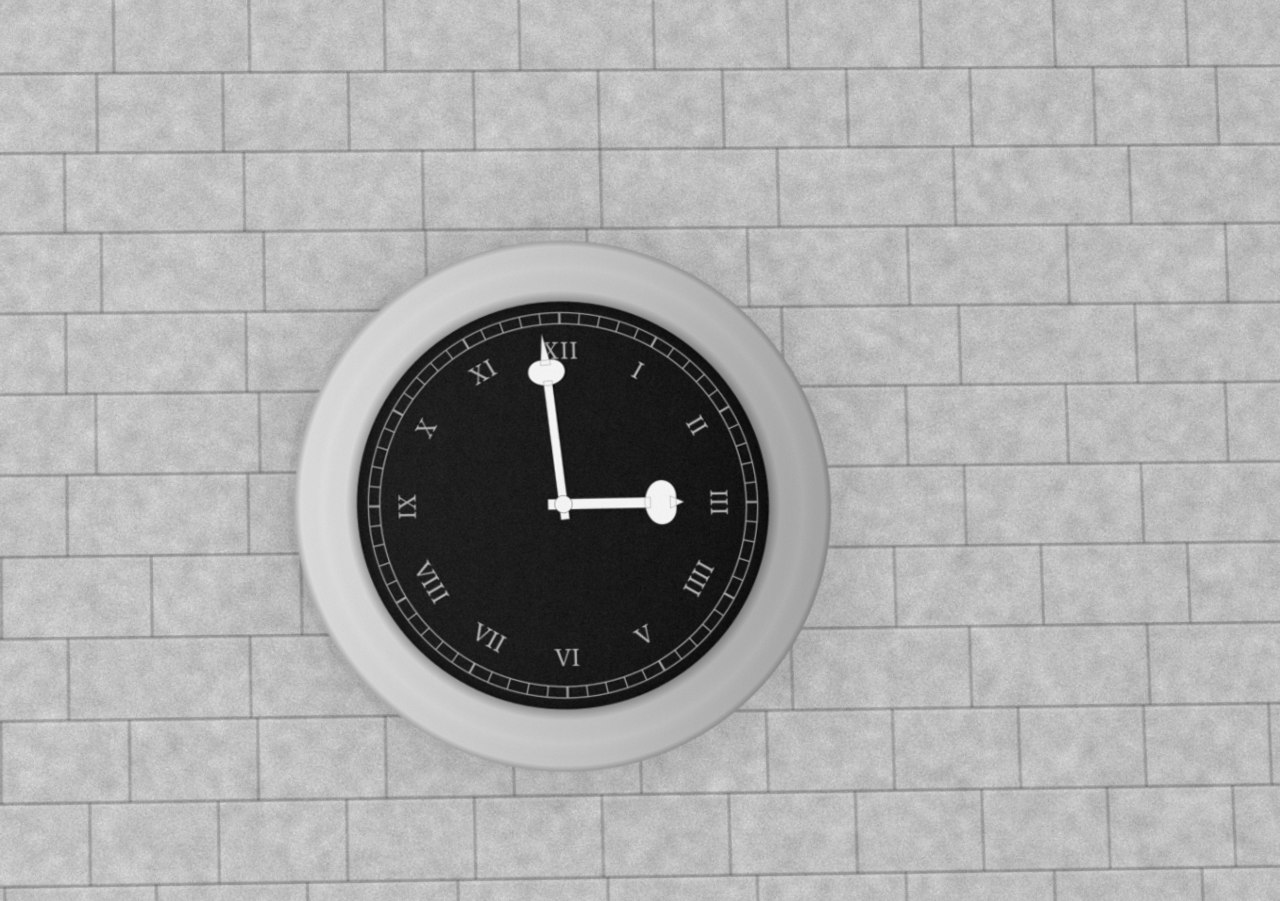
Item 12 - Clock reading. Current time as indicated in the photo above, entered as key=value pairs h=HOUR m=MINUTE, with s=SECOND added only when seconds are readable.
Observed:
h=2 m=59
